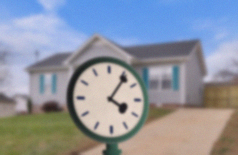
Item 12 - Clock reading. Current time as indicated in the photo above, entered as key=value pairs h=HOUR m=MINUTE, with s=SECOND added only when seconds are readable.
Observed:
h=4 m=6
